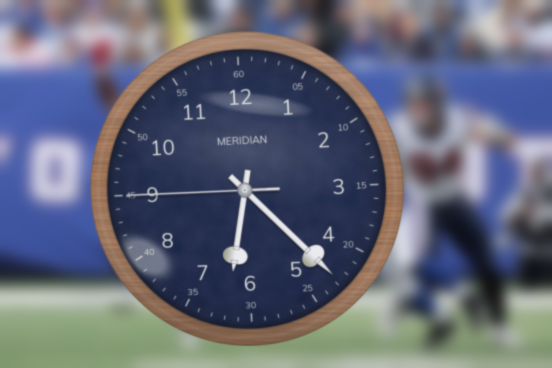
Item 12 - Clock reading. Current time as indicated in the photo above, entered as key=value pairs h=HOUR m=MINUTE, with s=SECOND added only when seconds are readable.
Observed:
h=6 m=22 s=45
